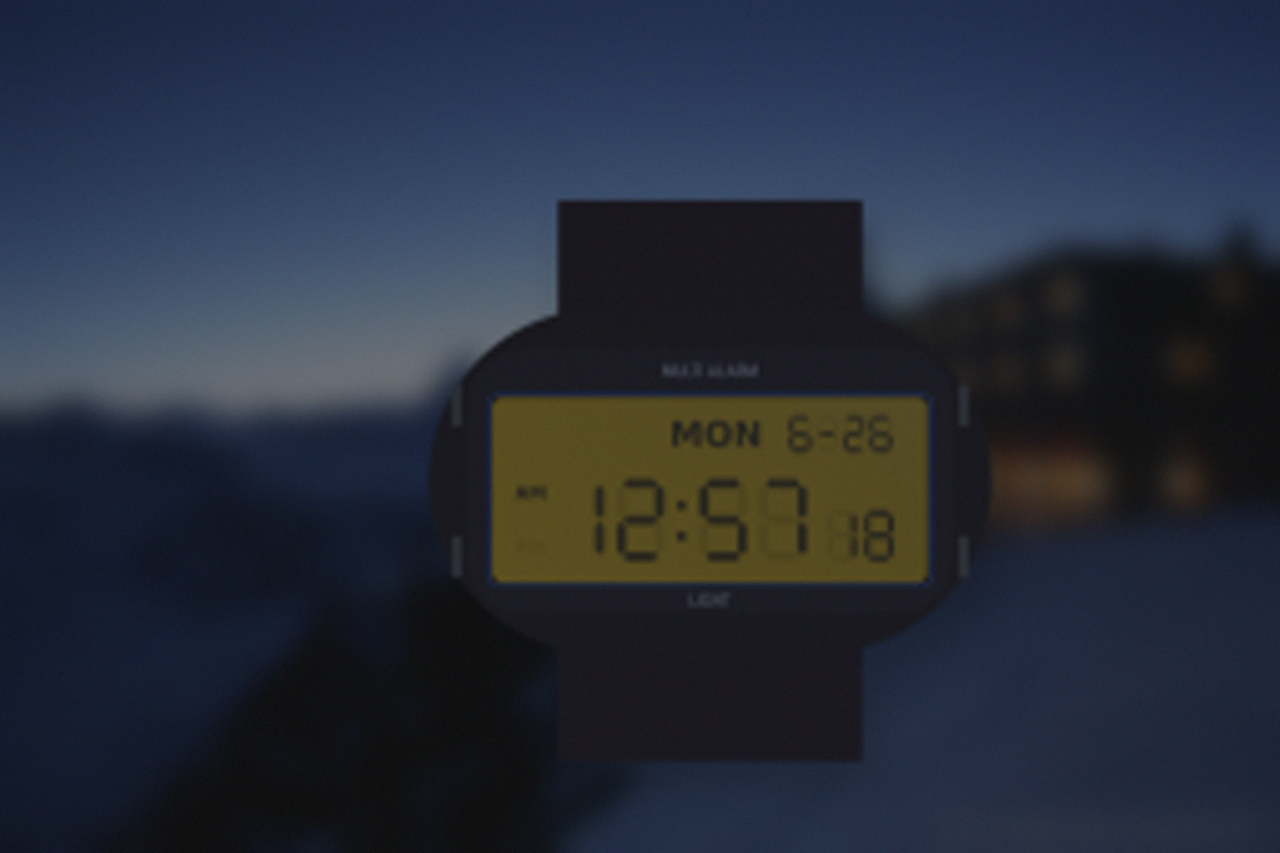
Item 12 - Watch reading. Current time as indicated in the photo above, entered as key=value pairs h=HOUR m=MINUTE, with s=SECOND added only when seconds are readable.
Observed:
h=12 m=57 s=18
